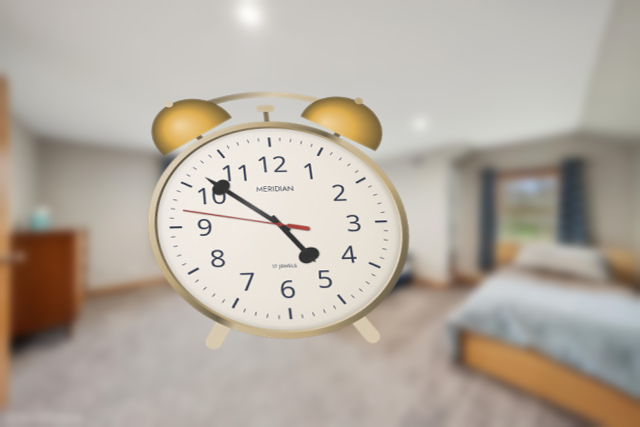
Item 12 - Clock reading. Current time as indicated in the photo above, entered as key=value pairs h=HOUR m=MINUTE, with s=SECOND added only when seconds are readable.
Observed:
h=4 m=51 s=47
